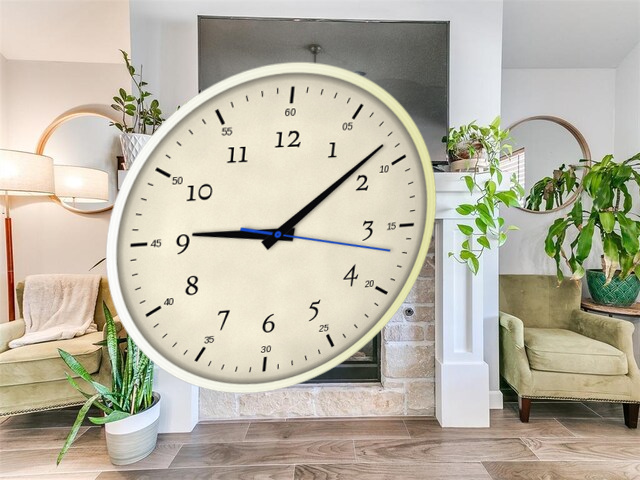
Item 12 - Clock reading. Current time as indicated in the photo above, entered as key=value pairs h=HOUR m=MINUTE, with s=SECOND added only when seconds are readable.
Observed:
h=9 m=8 s=17
